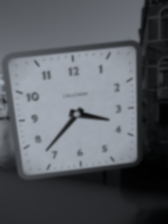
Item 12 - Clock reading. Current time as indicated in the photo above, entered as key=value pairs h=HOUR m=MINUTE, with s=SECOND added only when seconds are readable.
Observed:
h=3 m=37
